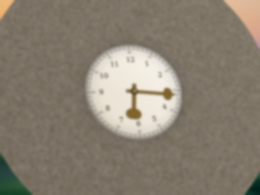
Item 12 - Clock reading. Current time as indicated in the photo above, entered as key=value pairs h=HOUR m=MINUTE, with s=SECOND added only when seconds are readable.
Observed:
h=6 m=16
